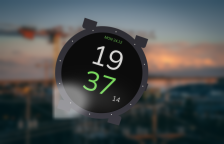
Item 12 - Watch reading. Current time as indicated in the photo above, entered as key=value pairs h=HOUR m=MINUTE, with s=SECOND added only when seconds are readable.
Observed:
h=19 m=37 s=14
